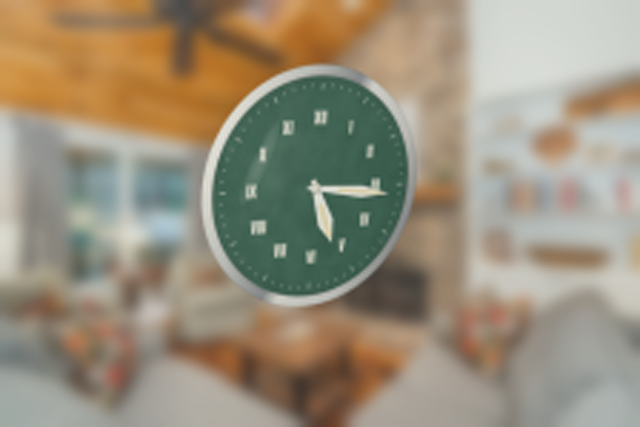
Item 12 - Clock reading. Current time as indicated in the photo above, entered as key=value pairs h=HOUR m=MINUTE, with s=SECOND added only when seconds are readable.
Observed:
h=5 m=16
